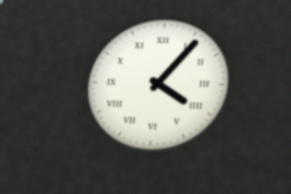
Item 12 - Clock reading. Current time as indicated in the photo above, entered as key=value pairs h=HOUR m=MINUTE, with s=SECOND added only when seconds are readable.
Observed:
h=4 m=6
